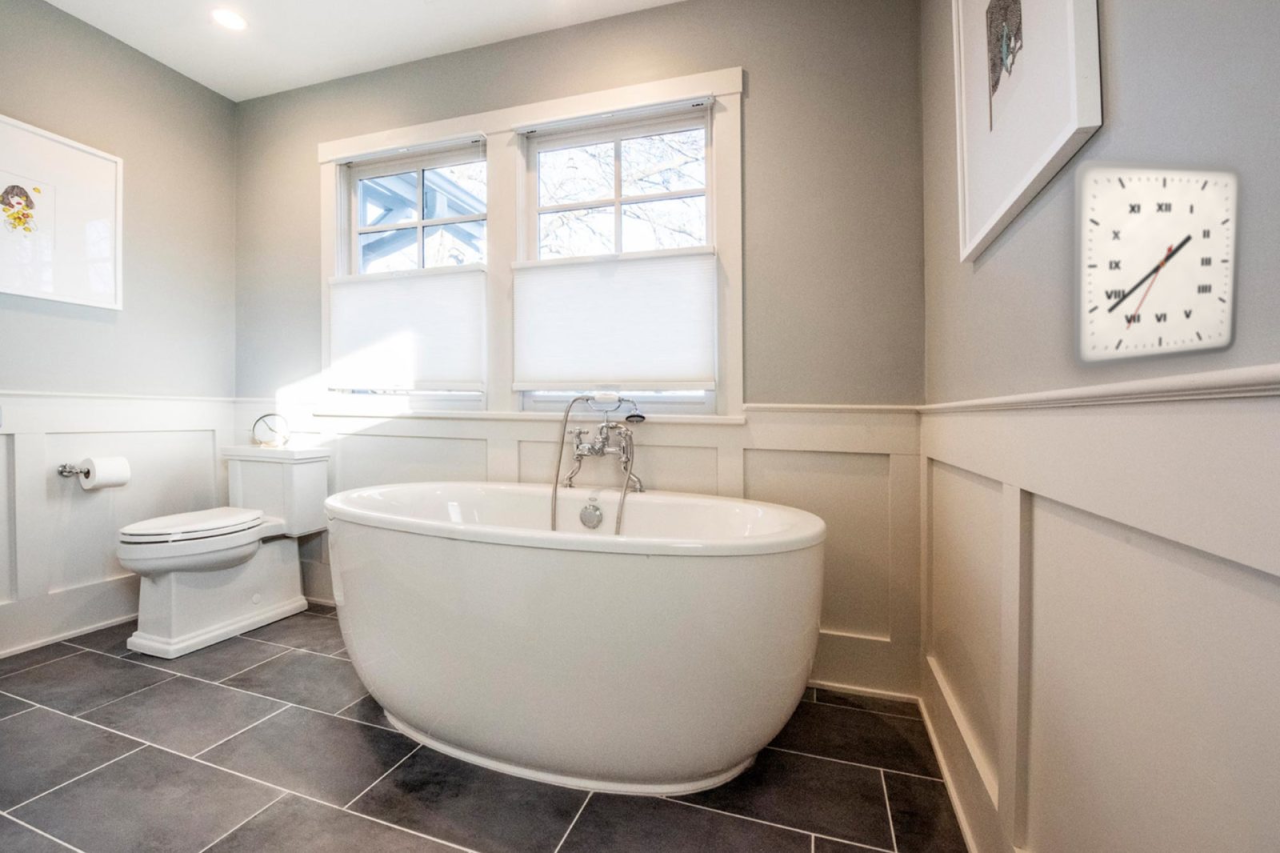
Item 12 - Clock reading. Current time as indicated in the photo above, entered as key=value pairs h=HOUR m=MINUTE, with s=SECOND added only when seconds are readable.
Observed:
h=1 m=38 s=35
